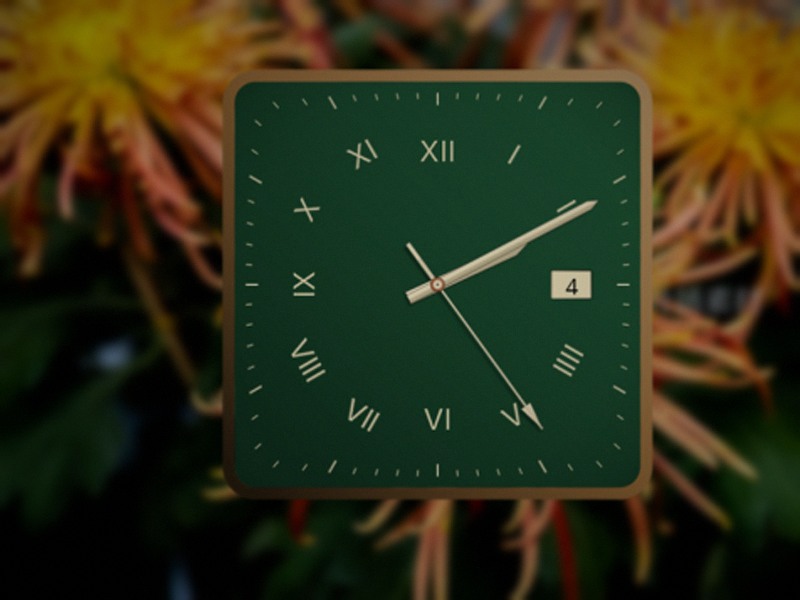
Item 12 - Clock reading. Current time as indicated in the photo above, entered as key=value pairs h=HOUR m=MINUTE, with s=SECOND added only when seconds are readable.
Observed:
h=2 m=10 s=24
